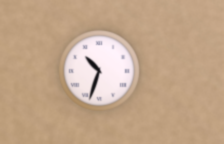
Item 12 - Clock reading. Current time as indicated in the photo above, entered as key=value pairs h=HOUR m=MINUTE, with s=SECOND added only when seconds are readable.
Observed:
h=10 m=33
